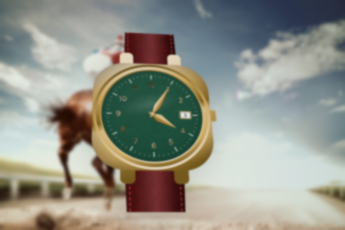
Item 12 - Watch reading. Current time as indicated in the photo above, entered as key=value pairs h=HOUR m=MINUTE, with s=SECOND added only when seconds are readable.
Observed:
h=4 m=5
